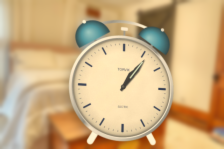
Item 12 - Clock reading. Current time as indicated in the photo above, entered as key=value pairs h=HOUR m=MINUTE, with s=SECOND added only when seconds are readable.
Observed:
h=1 m=6
